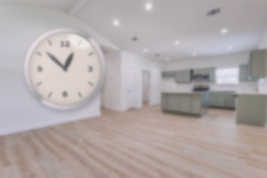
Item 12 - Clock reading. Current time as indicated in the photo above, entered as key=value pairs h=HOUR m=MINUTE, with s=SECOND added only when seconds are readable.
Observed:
h=12 m=52
